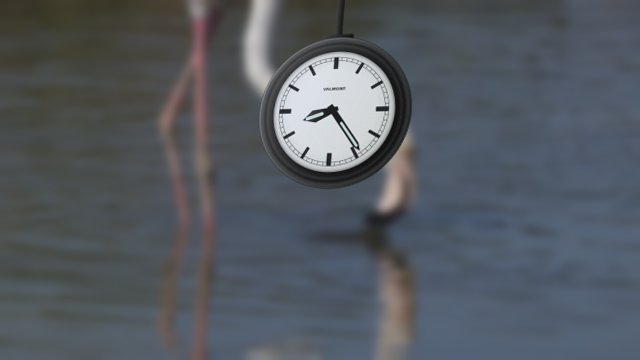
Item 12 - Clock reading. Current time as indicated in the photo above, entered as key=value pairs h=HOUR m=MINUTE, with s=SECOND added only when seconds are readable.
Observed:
h=8 m=24
